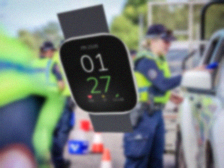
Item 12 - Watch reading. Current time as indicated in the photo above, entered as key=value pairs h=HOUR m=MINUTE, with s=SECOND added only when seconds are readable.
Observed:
h=1 m=27
